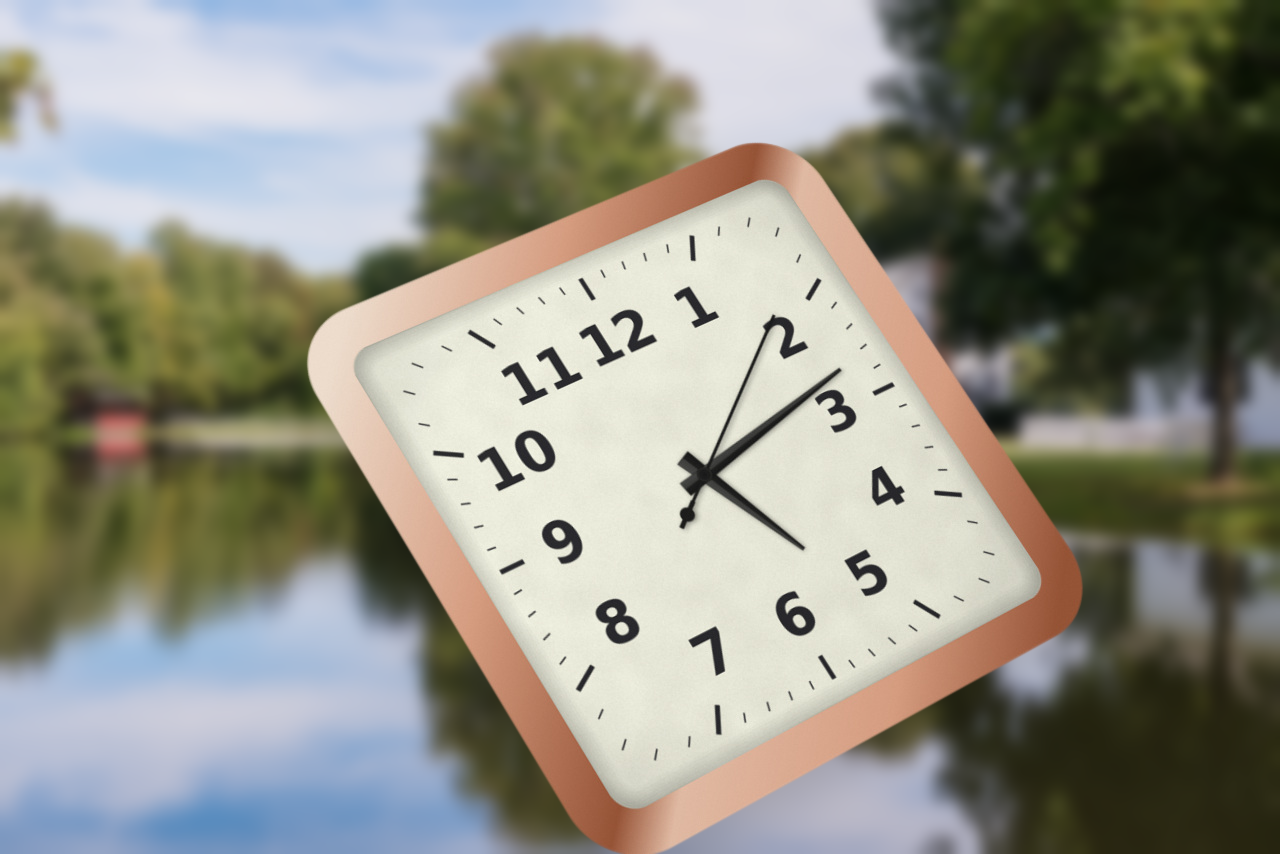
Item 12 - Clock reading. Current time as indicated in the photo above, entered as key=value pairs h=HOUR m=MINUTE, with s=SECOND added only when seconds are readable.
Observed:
h=5 m=13 s=9
